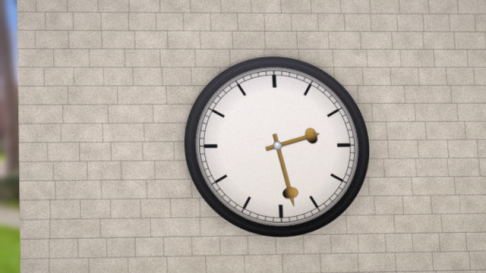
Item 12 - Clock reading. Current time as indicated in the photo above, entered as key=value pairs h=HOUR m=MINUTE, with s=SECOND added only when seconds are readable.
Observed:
h=2 m=28
